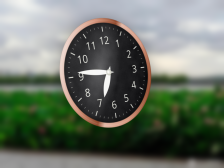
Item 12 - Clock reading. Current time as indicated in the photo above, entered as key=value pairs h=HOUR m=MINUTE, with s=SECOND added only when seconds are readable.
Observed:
h=6 m=46
